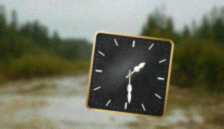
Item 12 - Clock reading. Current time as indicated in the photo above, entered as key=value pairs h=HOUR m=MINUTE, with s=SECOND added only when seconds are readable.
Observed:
h=1 m=29
